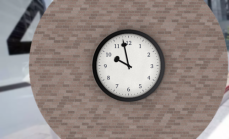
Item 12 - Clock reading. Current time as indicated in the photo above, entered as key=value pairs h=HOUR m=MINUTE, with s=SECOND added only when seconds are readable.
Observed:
h=9 m=58
